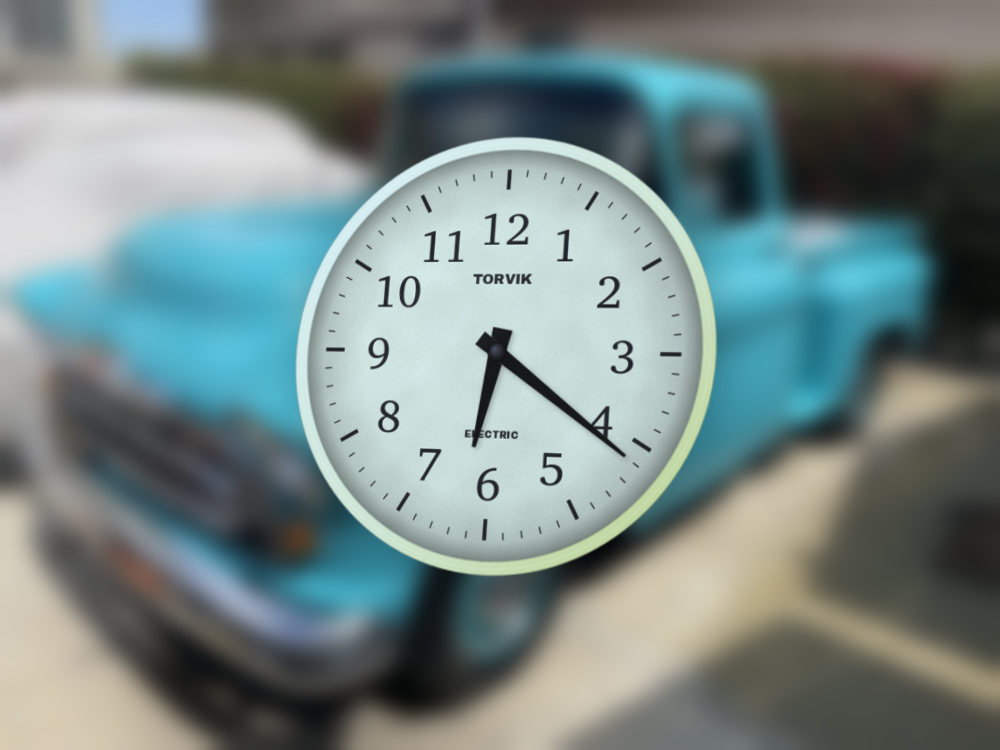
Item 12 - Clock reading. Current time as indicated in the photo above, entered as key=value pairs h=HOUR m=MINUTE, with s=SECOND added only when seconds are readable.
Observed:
h=6 m=21
